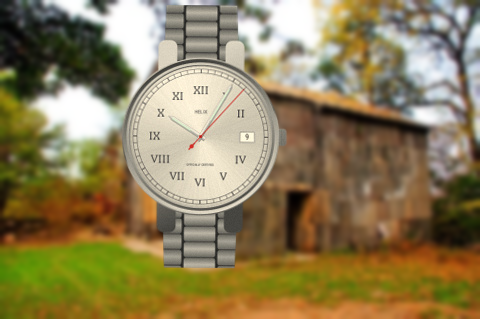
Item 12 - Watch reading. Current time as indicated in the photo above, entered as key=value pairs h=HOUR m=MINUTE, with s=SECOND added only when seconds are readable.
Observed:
h=10 m=5 s=7
